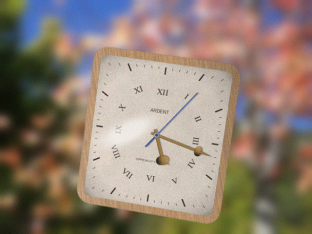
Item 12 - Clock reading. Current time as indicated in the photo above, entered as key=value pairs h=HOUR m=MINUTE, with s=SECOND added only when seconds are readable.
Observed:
h=5 m=17 s=6
